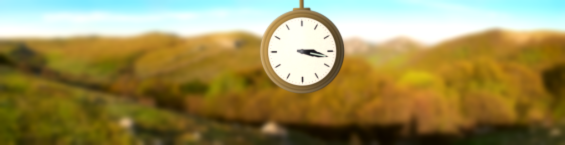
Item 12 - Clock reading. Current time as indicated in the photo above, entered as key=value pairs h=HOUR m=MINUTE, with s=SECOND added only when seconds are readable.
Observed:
h=3 m=17
